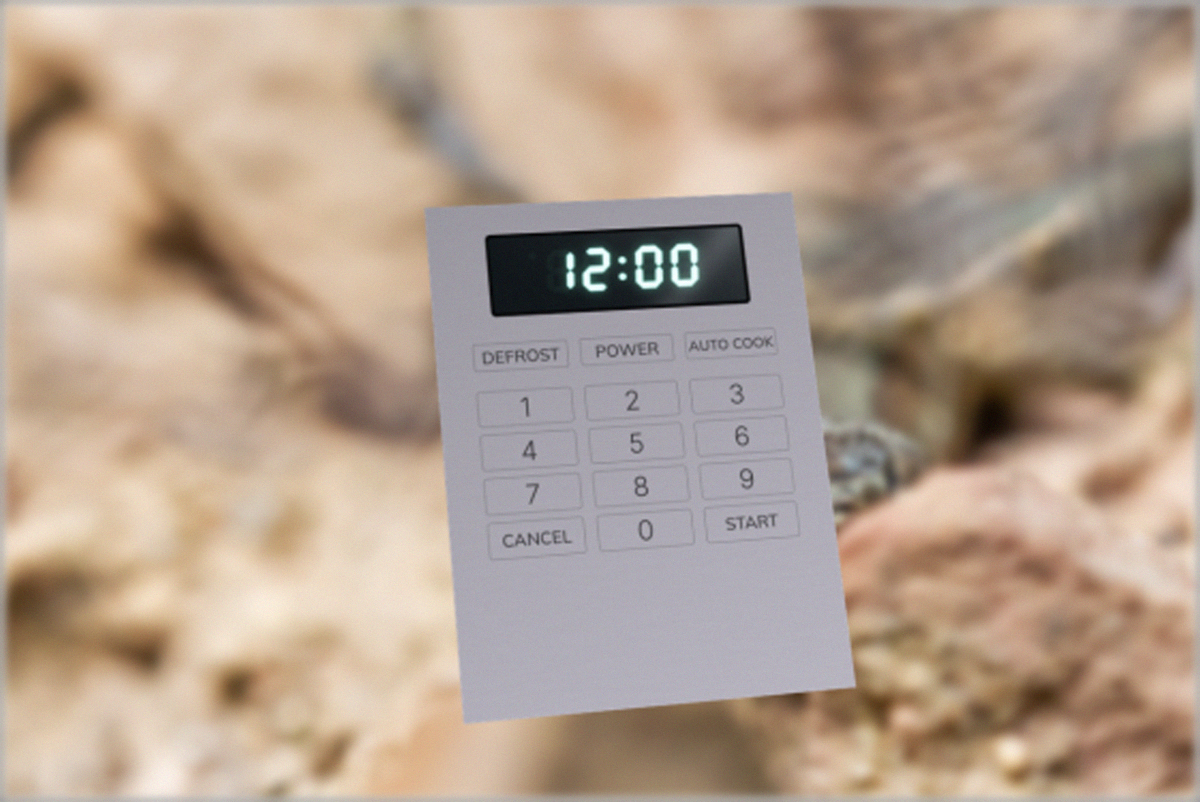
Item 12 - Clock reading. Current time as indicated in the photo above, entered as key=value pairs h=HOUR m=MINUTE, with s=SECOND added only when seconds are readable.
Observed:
h=12 m=0
